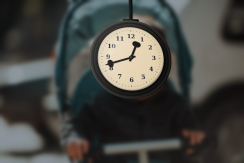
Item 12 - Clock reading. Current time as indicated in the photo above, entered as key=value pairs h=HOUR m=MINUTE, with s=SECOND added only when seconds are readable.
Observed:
h=12 m=42
